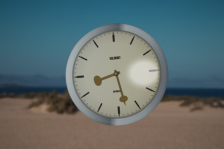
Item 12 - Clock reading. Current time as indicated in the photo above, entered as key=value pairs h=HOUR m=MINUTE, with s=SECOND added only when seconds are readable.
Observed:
h=8 m=28
